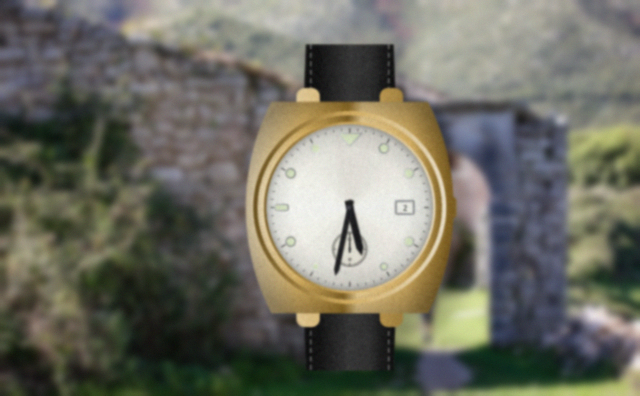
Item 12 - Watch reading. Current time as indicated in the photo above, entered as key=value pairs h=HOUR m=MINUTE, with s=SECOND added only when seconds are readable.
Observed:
h=5 m=32
